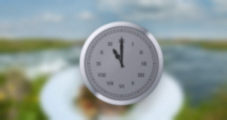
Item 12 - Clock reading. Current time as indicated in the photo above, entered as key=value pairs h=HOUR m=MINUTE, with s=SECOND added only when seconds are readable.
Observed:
h=11 m=0
